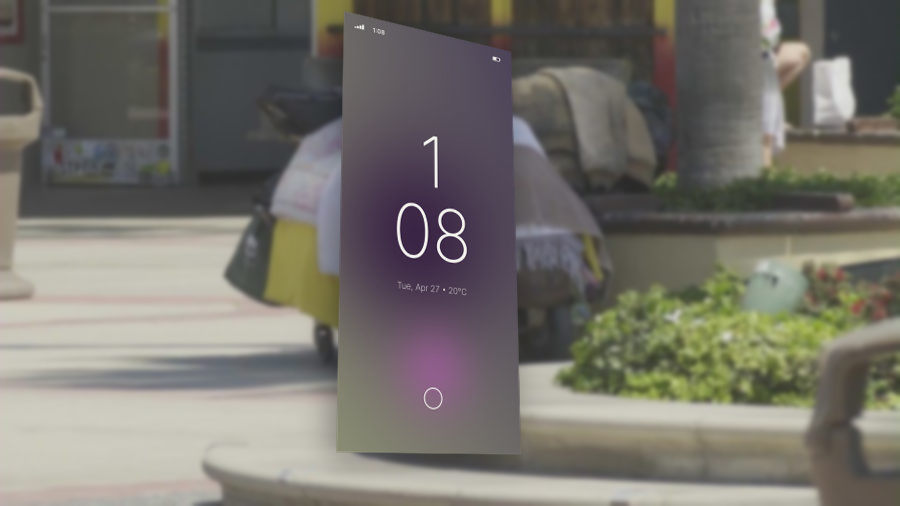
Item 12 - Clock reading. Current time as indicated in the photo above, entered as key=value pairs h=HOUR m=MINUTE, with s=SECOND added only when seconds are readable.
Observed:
h=1 m=8
